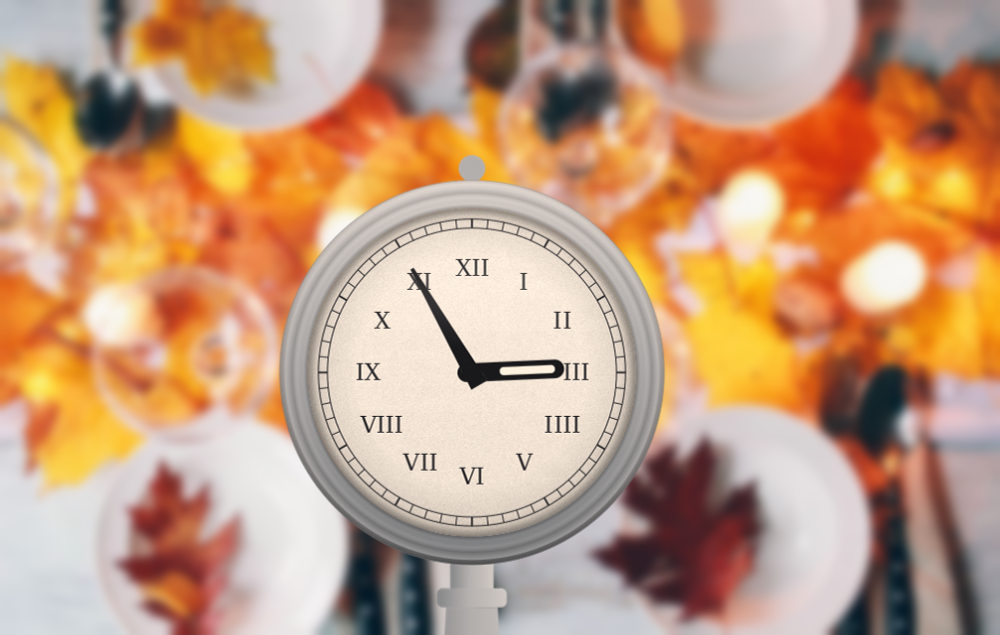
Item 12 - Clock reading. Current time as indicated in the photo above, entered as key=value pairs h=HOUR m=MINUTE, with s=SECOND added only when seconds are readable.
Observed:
h=2 m=55
